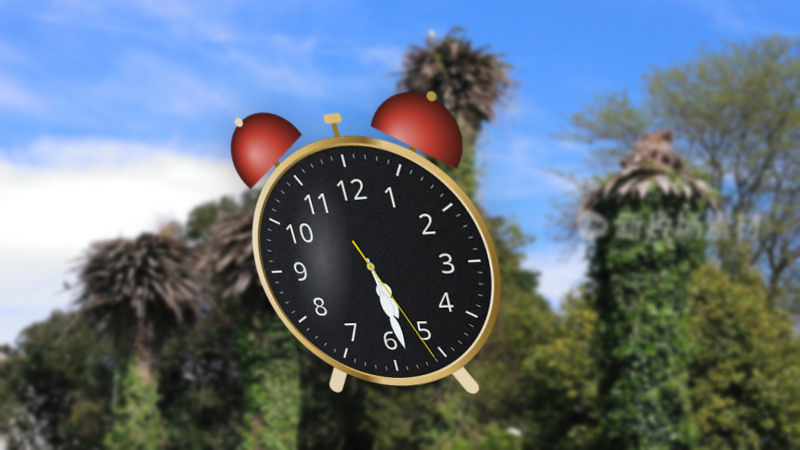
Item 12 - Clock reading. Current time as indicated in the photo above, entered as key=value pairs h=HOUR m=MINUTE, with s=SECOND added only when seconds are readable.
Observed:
h=5 m=28 s=26
